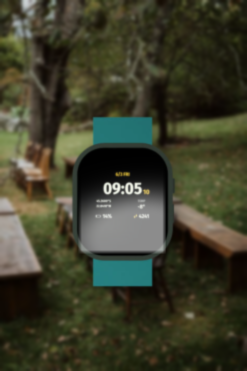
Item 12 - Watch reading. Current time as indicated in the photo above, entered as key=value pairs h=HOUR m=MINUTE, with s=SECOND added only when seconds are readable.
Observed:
h=9 m=5
